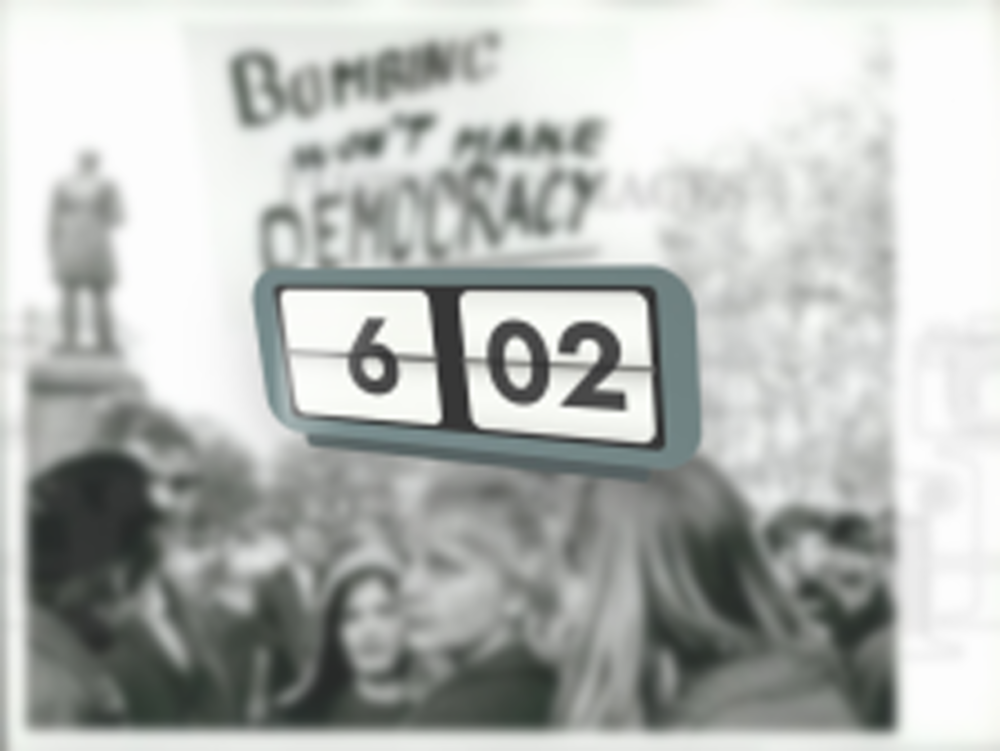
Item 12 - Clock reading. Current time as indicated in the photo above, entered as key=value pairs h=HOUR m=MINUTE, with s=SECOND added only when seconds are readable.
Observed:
h=6 m=2
